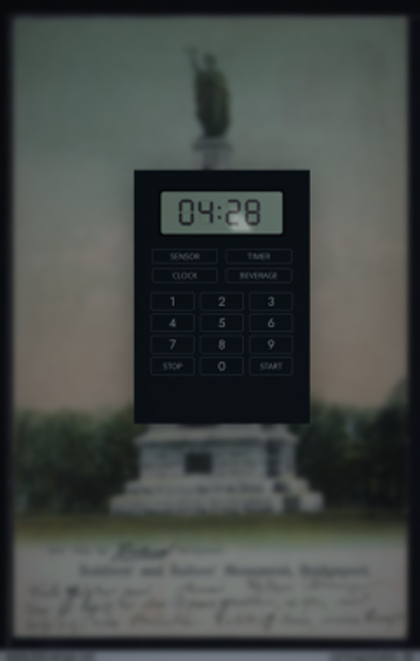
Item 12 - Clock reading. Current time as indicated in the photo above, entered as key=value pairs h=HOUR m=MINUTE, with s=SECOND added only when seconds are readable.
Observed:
h=4 m=28
